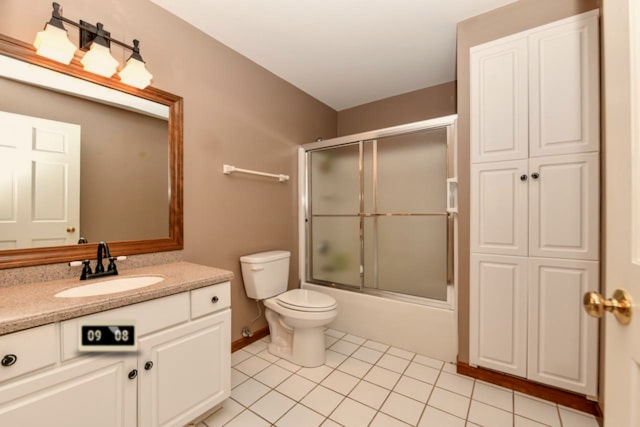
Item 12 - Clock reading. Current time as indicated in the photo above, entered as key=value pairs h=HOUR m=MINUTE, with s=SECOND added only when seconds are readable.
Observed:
h=9 m=8
